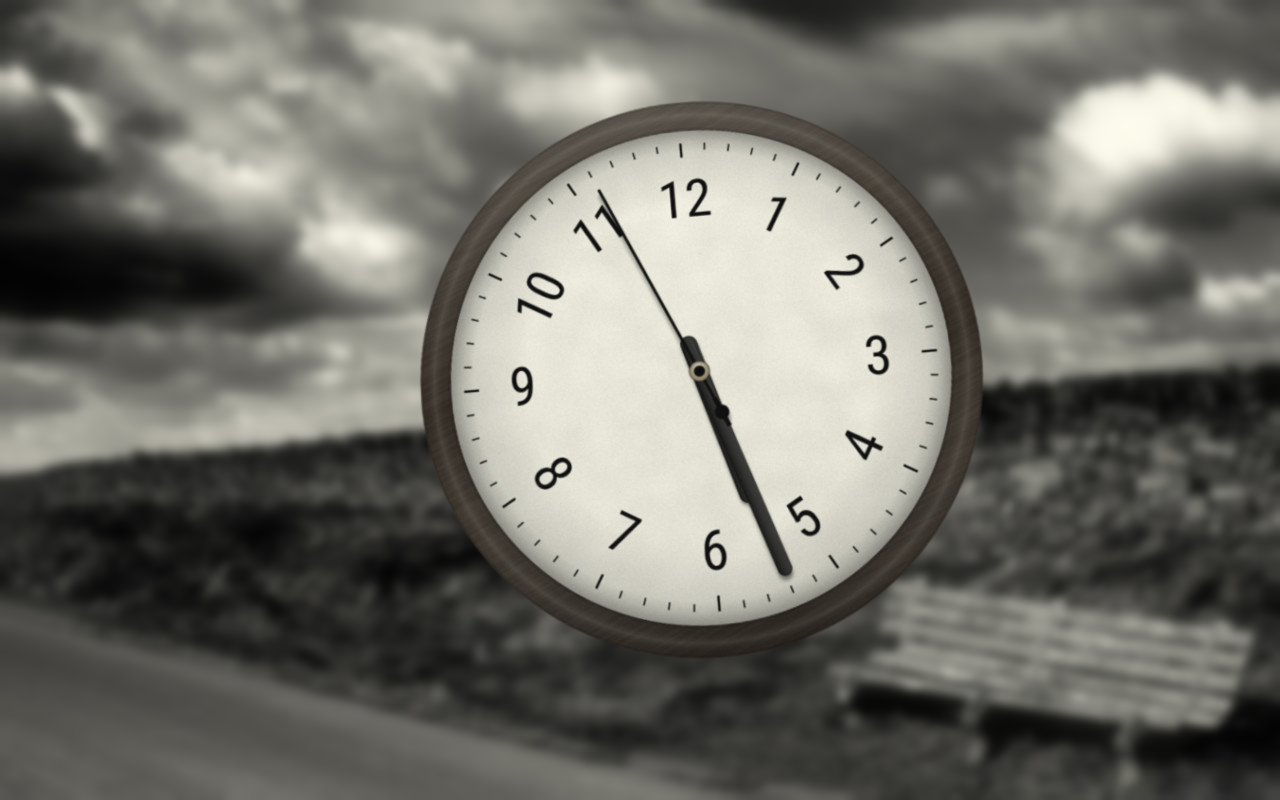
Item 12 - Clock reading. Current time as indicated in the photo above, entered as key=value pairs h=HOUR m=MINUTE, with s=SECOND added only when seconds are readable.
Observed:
h=5 m=26 s=56
